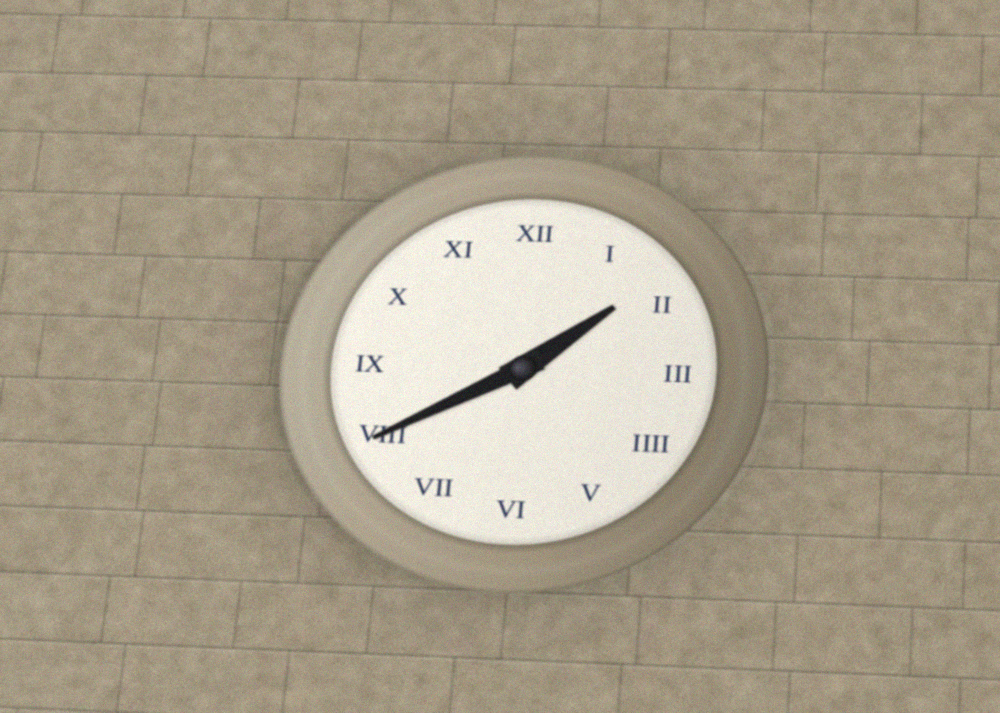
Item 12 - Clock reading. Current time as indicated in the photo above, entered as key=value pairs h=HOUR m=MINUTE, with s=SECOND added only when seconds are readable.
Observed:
h=1 m=40
